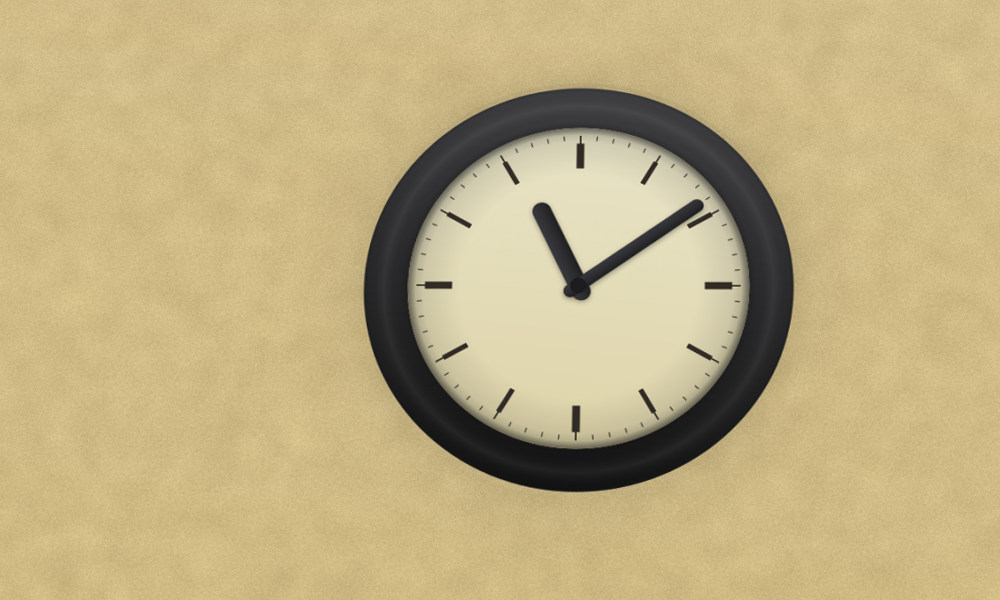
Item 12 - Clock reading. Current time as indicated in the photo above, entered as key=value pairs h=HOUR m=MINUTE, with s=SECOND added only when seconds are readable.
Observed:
h=11 m=9
